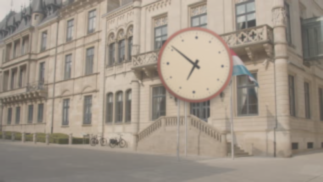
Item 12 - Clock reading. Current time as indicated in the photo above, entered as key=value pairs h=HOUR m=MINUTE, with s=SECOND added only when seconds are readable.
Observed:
h=6 m=51
